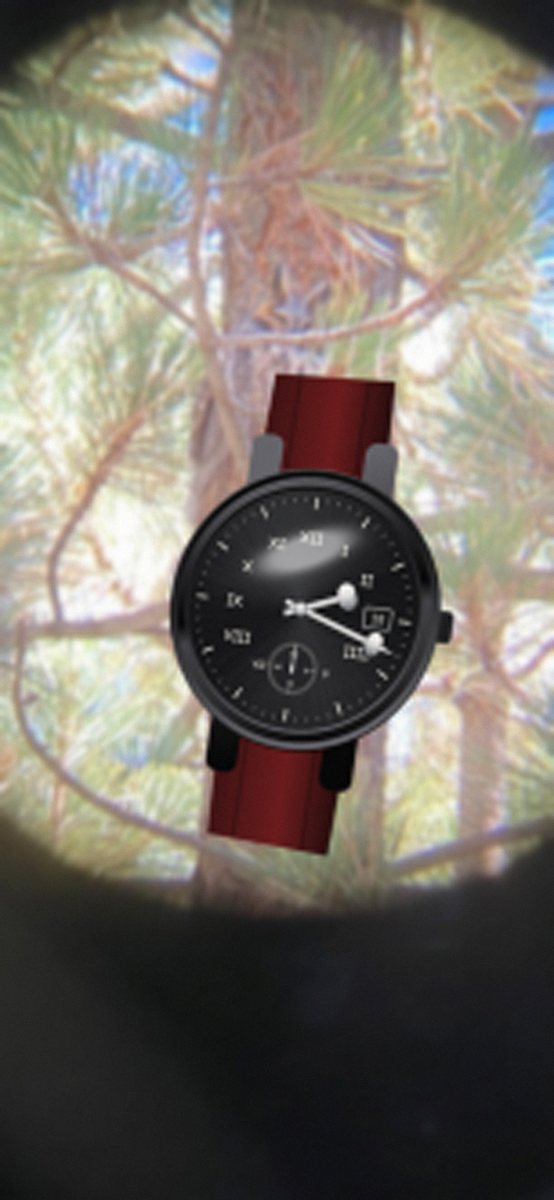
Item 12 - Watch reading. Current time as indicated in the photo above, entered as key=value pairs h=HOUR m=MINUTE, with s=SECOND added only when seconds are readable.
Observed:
h=2 m=18
